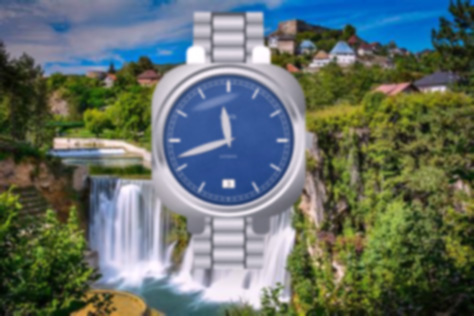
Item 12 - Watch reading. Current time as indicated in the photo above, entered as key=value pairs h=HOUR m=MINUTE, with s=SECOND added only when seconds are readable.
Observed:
h=11 m=42
